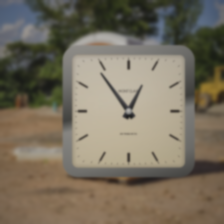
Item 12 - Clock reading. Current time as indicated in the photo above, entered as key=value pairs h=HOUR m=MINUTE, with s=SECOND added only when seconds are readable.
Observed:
h=12 m=54
